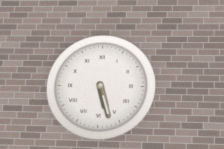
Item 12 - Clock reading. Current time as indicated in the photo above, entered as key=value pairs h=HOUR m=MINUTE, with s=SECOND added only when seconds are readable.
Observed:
h=5 m=27
